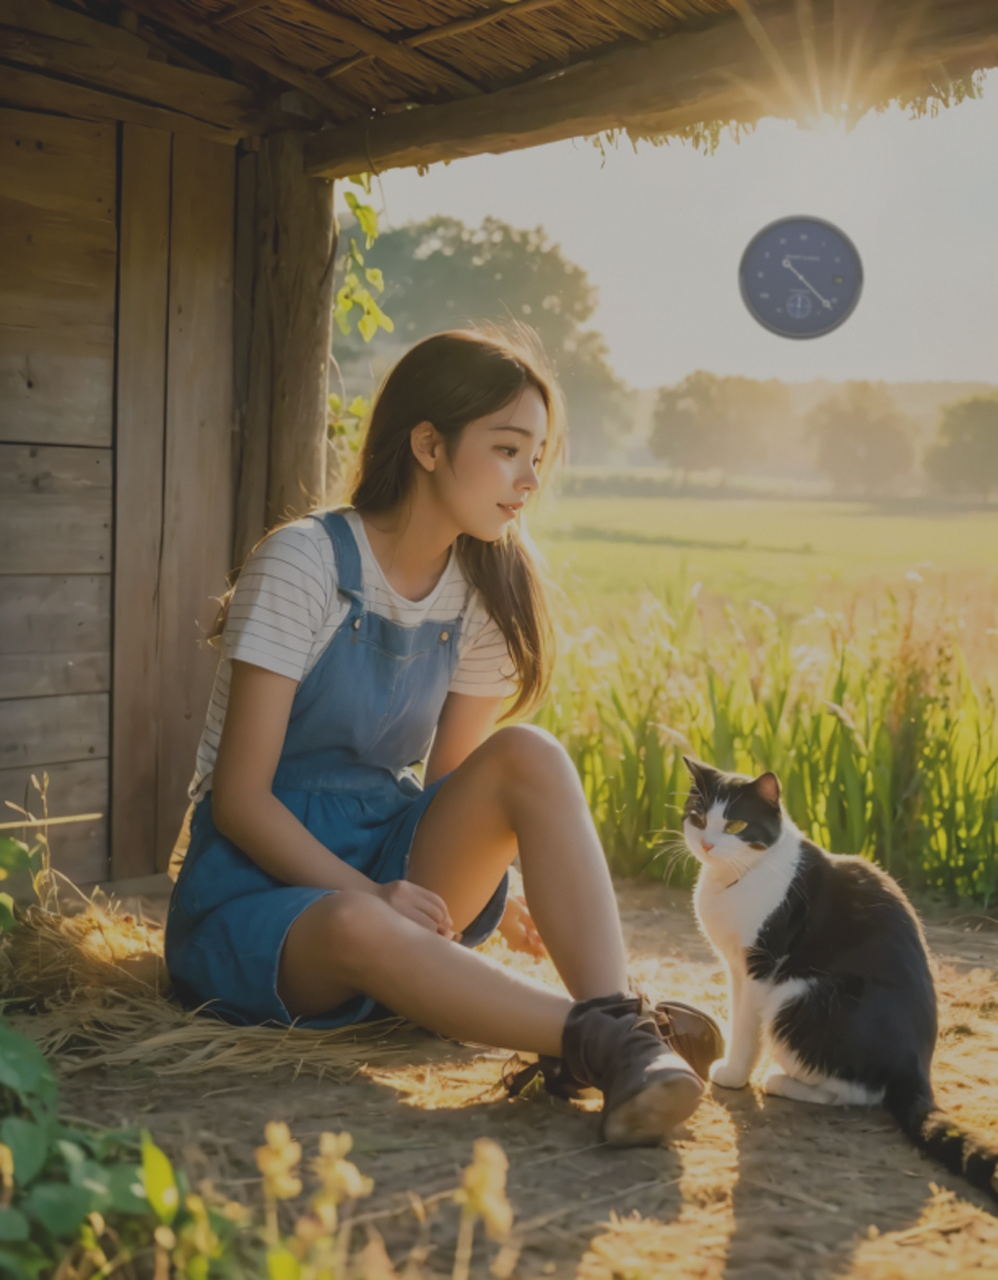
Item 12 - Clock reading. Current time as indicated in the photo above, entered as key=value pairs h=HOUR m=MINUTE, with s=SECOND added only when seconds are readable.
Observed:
h=10 m=22
